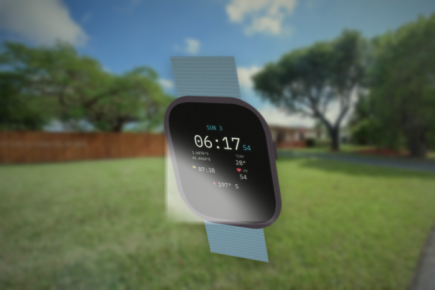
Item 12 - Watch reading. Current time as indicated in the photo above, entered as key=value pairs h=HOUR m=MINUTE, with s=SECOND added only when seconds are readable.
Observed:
h=6 m=17
